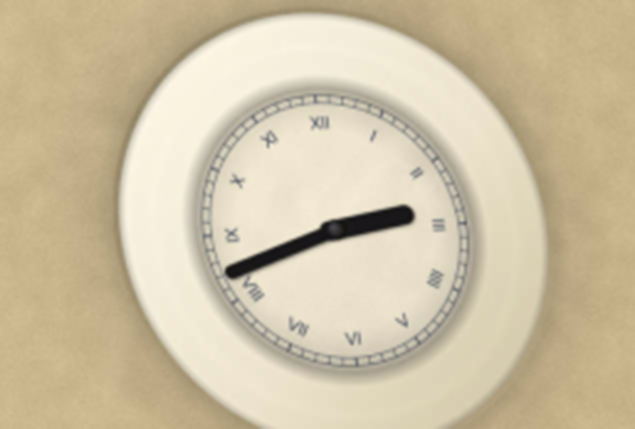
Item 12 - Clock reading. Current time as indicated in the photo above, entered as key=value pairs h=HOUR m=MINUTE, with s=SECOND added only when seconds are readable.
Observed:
h=2 m=42
